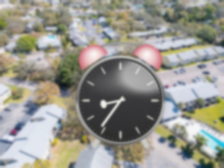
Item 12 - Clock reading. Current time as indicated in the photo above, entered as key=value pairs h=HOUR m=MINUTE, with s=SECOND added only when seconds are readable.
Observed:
h=8 m=36
